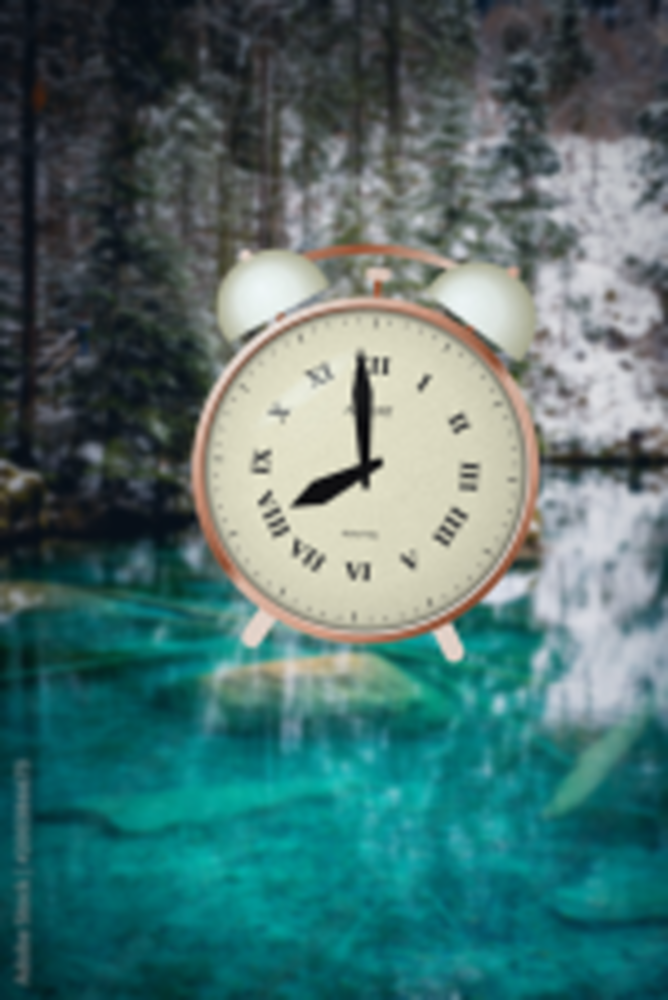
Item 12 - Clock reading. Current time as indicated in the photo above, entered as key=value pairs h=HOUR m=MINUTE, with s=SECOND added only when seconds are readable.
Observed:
h=7 m=59
